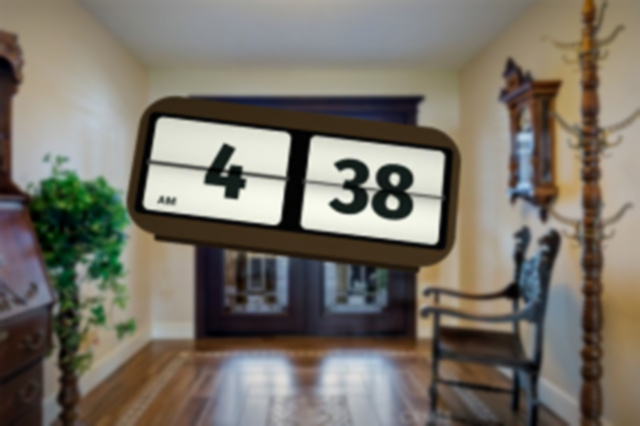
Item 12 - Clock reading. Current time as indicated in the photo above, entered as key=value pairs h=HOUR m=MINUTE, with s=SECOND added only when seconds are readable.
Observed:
h=4 m=38
